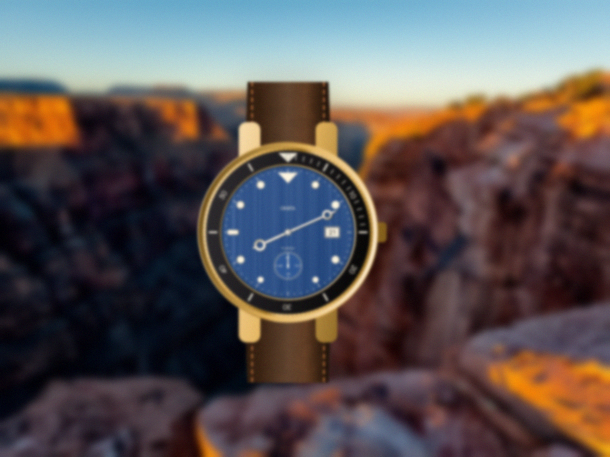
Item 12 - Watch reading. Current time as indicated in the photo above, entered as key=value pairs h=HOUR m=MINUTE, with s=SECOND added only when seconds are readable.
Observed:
h=8 m=11
